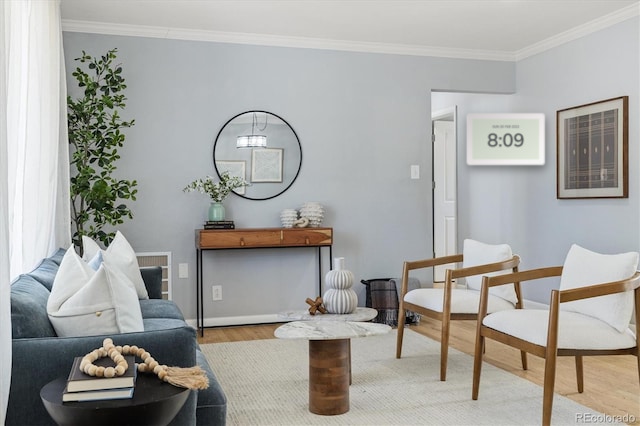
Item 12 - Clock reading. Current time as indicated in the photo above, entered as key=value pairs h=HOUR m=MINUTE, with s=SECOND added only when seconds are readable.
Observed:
h=8 m=9
